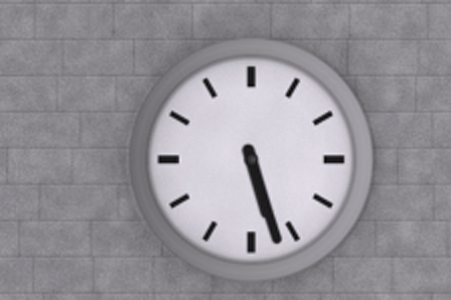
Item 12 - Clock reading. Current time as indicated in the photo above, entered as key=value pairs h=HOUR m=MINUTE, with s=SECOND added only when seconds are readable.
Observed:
h=5 m=27
